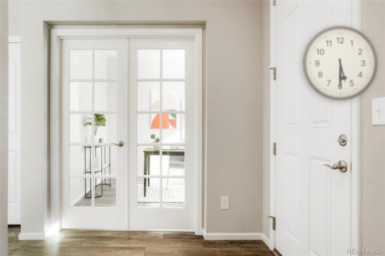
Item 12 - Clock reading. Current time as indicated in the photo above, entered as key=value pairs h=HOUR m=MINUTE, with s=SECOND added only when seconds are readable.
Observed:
h=5 m=30
